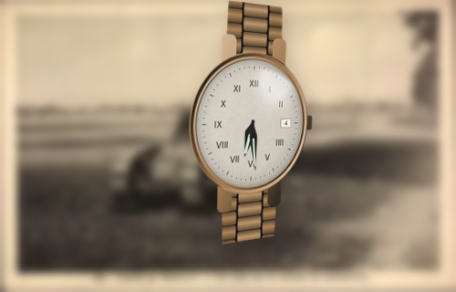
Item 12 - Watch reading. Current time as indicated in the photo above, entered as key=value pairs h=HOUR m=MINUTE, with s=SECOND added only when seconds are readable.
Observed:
h=6 m=29
